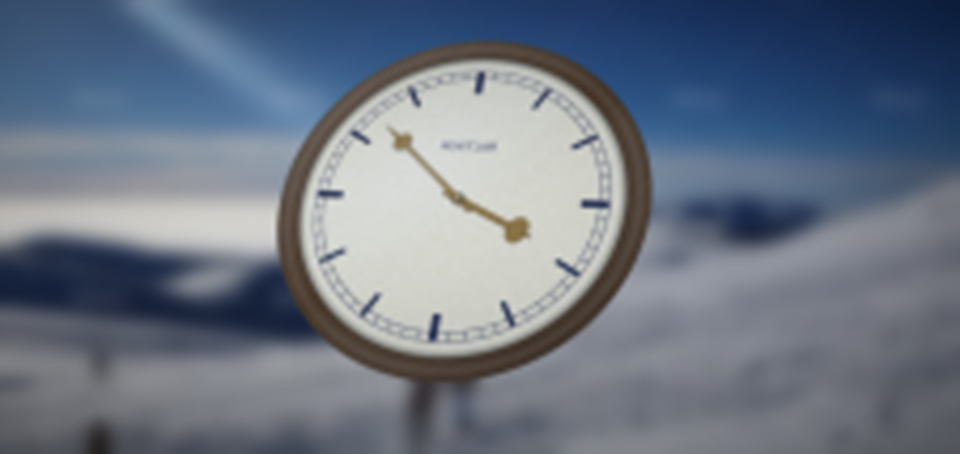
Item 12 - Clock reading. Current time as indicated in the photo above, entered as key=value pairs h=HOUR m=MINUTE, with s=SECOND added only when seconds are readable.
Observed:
h=3 m=52
